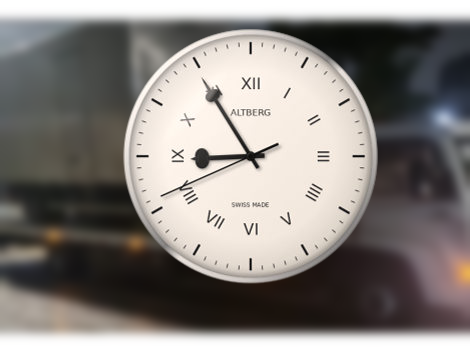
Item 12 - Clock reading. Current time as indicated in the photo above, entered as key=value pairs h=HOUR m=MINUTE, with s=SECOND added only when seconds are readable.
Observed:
h=8 m=54 s=41
